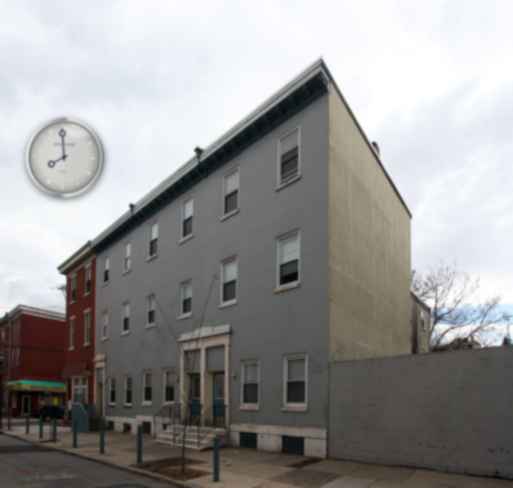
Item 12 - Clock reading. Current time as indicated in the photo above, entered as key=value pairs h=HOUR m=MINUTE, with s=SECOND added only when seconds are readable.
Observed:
h=7 m=59
